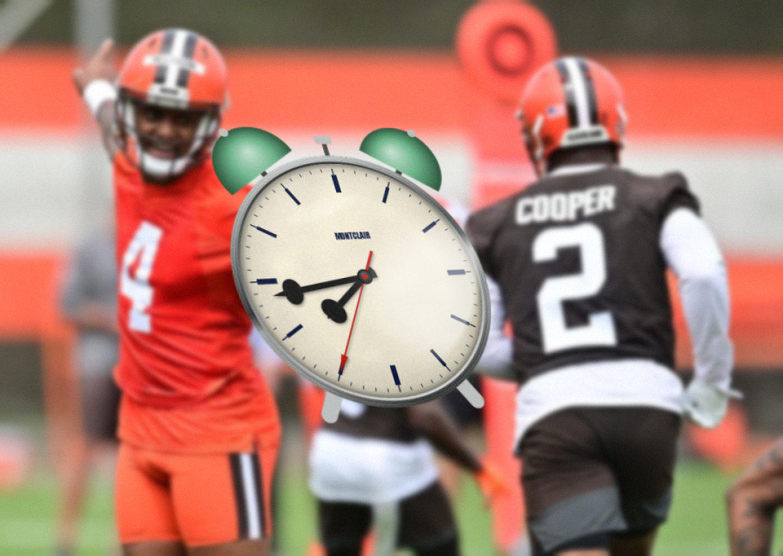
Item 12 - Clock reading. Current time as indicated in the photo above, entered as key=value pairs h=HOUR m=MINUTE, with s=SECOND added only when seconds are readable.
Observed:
h=7 m=43 s=35
